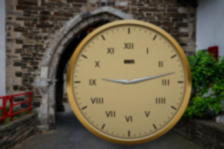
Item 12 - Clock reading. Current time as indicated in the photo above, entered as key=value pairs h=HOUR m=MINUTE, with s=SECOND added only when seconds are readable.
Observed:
h=9 m=13
